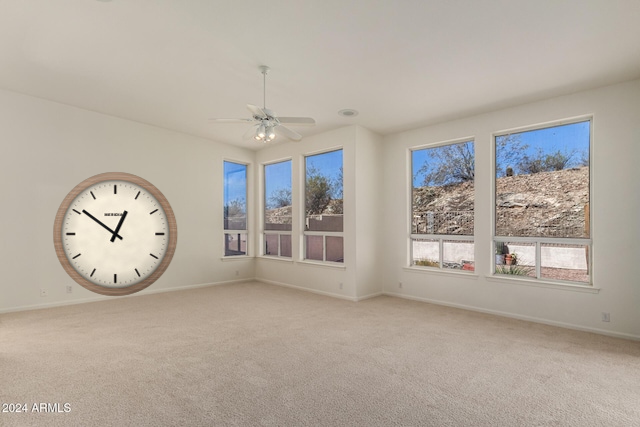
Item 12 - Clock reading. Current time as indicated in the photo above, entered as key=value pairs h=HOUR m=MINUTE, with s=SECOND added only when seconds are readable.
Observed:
h=12 m=51
